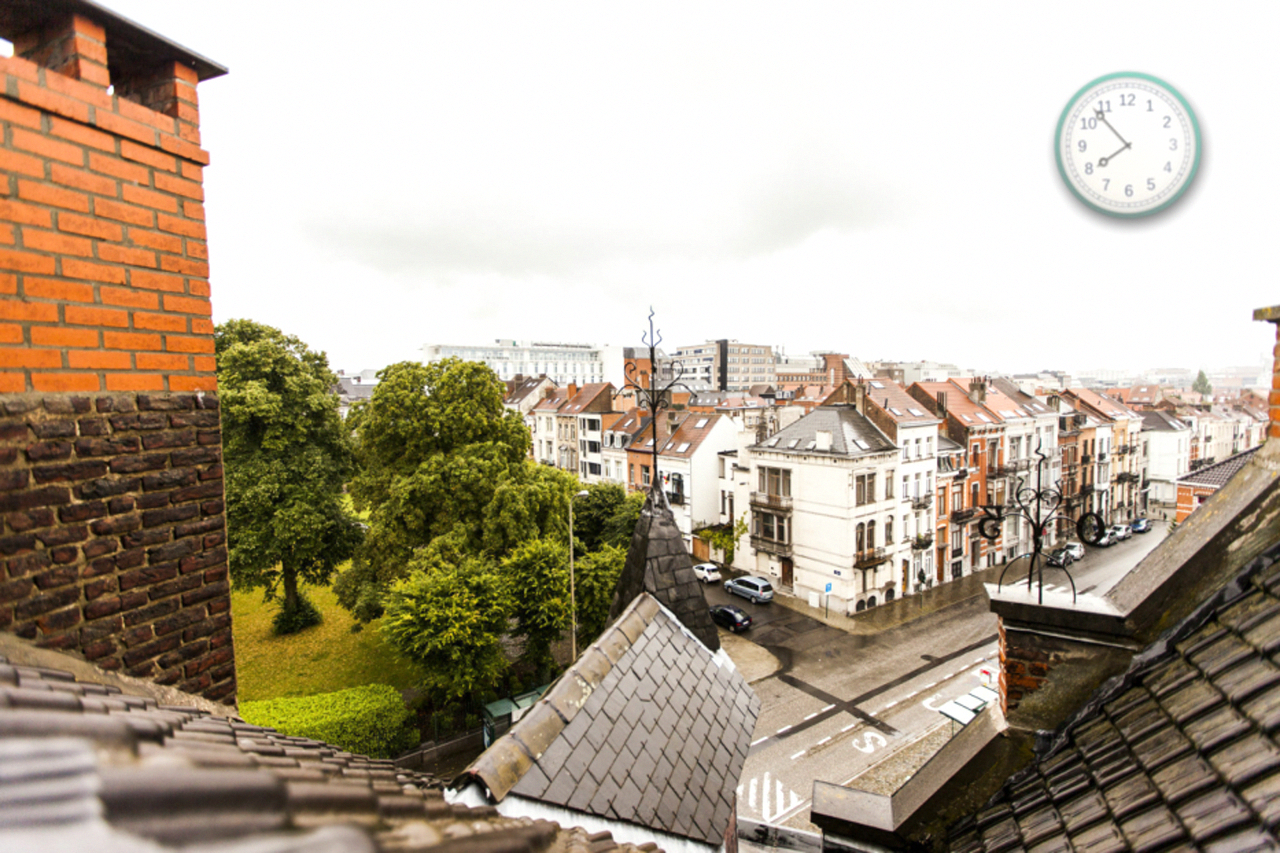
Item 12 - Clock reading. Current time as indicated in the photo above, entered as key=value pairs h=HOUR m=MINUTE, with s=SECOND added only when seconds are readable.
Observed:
h=7 m=53
